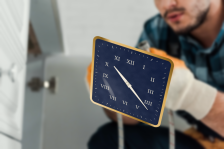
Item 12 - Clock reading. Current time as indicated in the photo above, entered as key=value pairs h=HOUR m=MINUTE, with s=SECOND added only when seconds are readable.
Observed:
h=10 m=22
